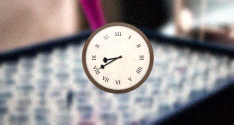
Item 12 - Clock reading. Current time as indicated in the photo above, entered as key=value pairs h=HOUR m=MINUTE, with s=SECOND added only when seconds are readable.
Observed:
h=8 m=40
